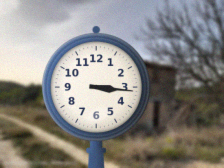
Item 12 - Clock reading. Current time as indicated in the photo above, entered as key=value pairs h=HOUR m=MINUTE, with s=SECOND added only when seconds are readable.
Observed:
h=3 m=16
